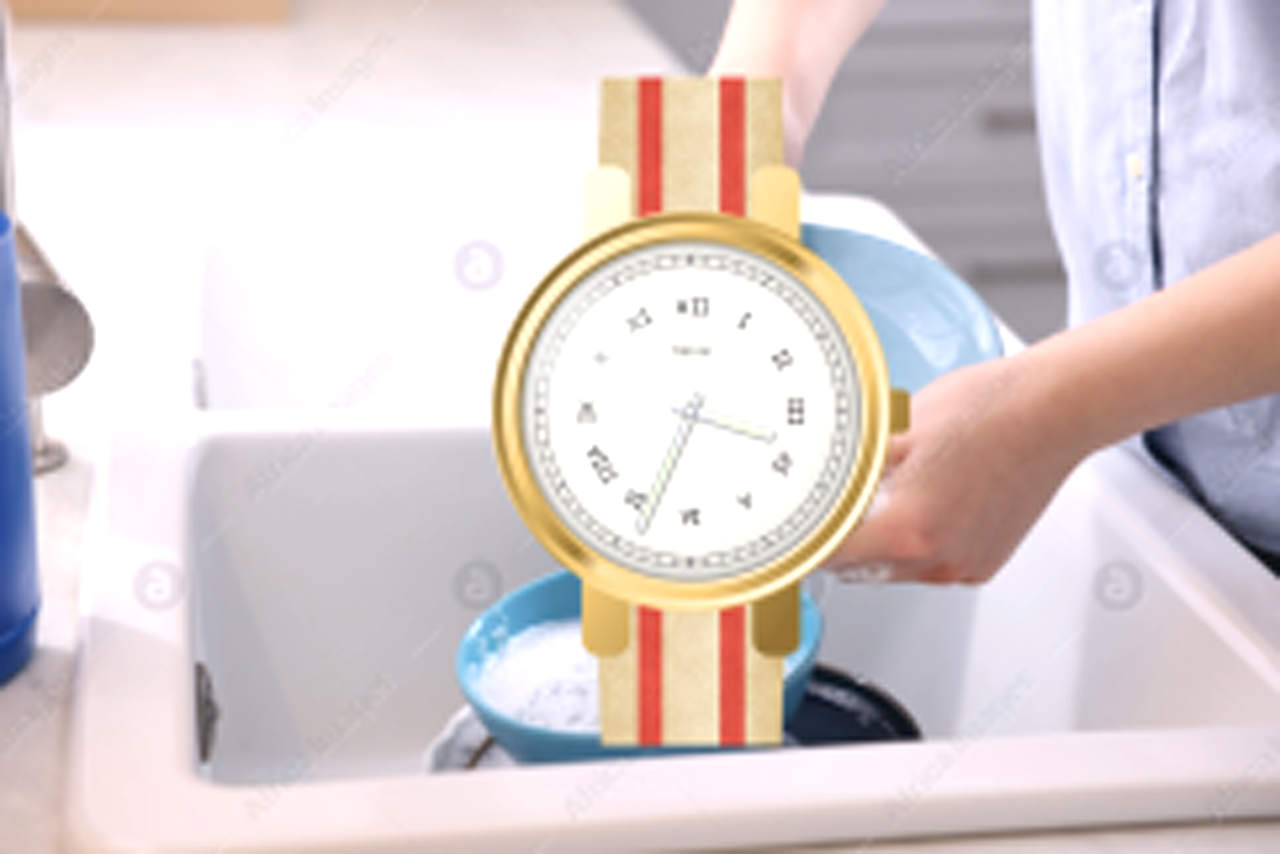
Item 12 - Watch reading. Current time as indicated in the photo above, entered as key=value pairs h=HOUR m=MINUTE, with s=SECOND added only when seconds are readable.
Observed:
h=3 m=34
